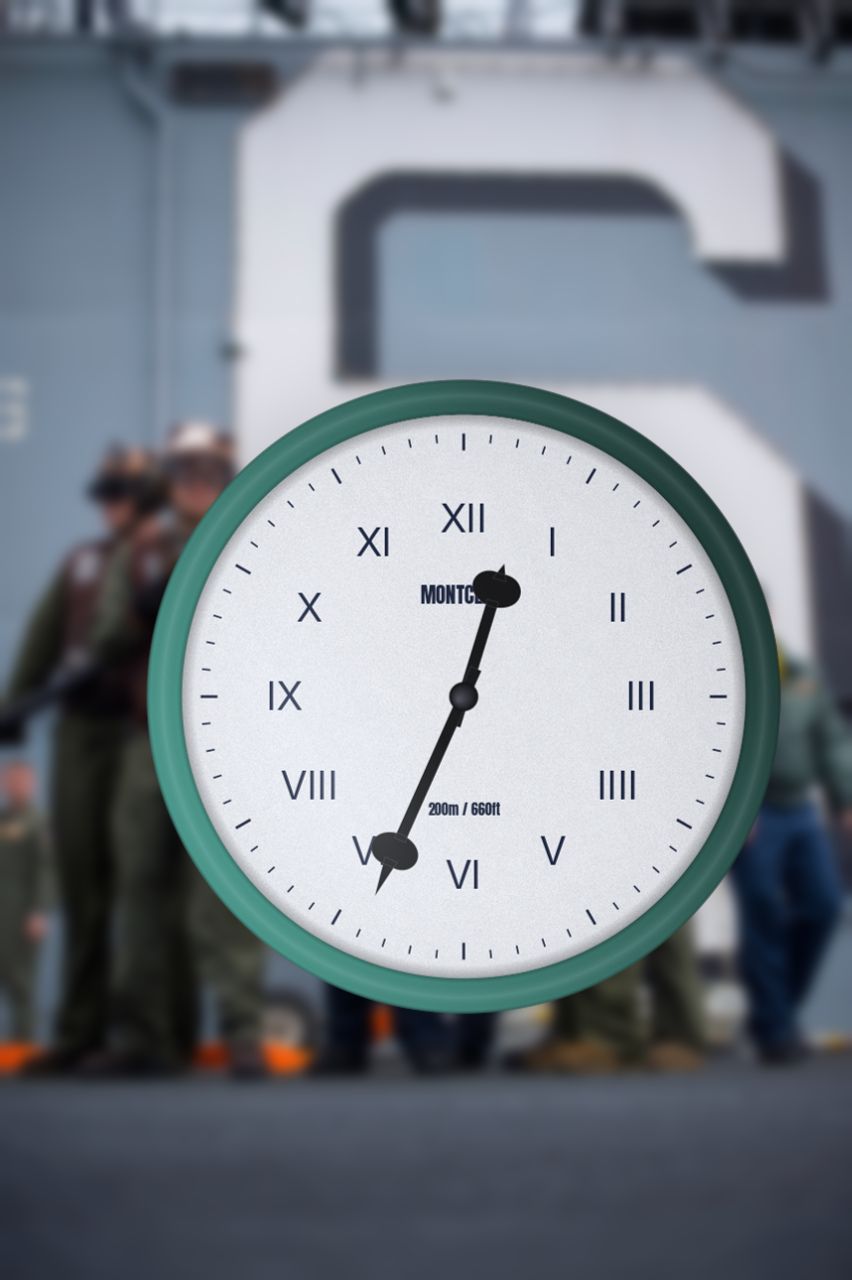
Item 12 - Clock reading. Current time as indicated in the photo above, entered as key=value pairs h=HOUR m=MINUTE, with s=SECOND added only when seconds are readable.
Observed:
h=12 m=34
